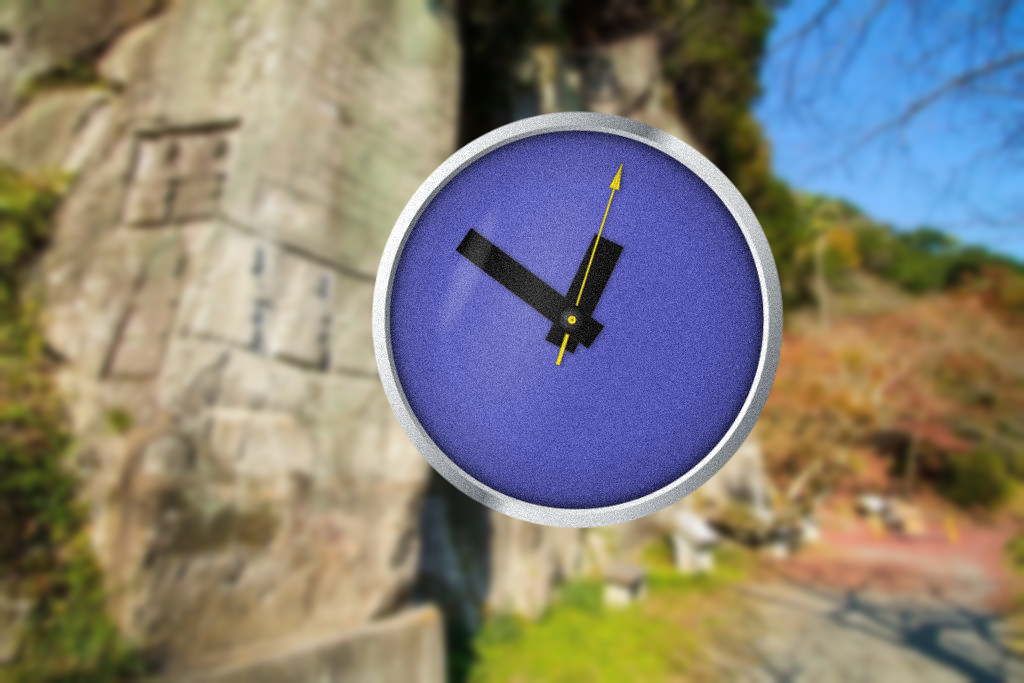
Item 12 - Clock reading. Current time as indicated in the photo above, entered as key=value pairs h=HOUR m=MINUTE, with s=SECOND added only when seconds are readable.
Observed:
h=12 m=51 s=3
